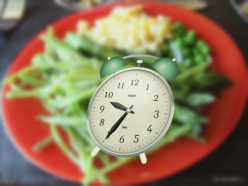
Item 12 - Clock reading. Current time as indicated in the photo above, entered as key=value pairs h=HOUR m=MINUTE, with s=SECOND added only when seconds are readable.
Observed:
h=9 m=35
